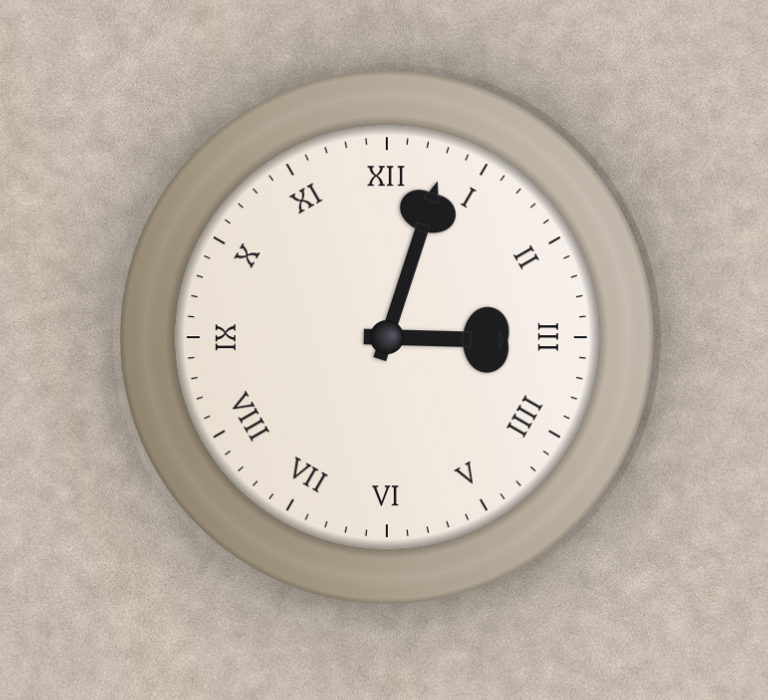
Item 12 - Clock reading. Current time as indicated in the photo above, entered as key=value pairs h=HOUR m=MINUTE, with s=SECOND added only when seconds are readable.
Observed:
h=3 m=3
